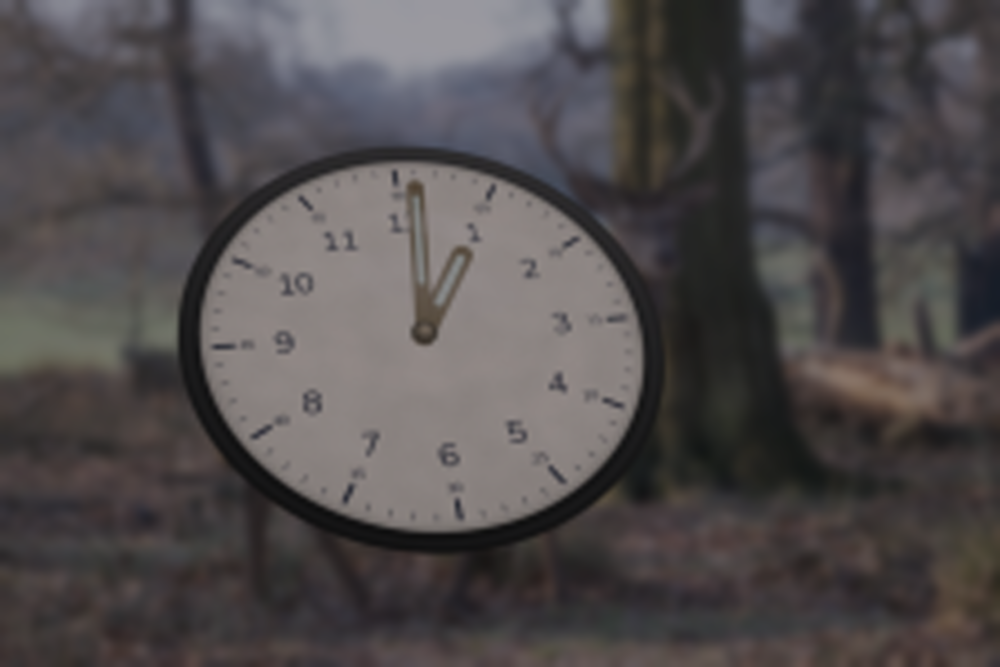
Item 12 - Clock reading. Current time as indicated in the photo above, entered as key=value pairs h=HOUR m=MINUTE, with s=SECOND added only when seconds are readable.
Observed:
h=1 m=1
